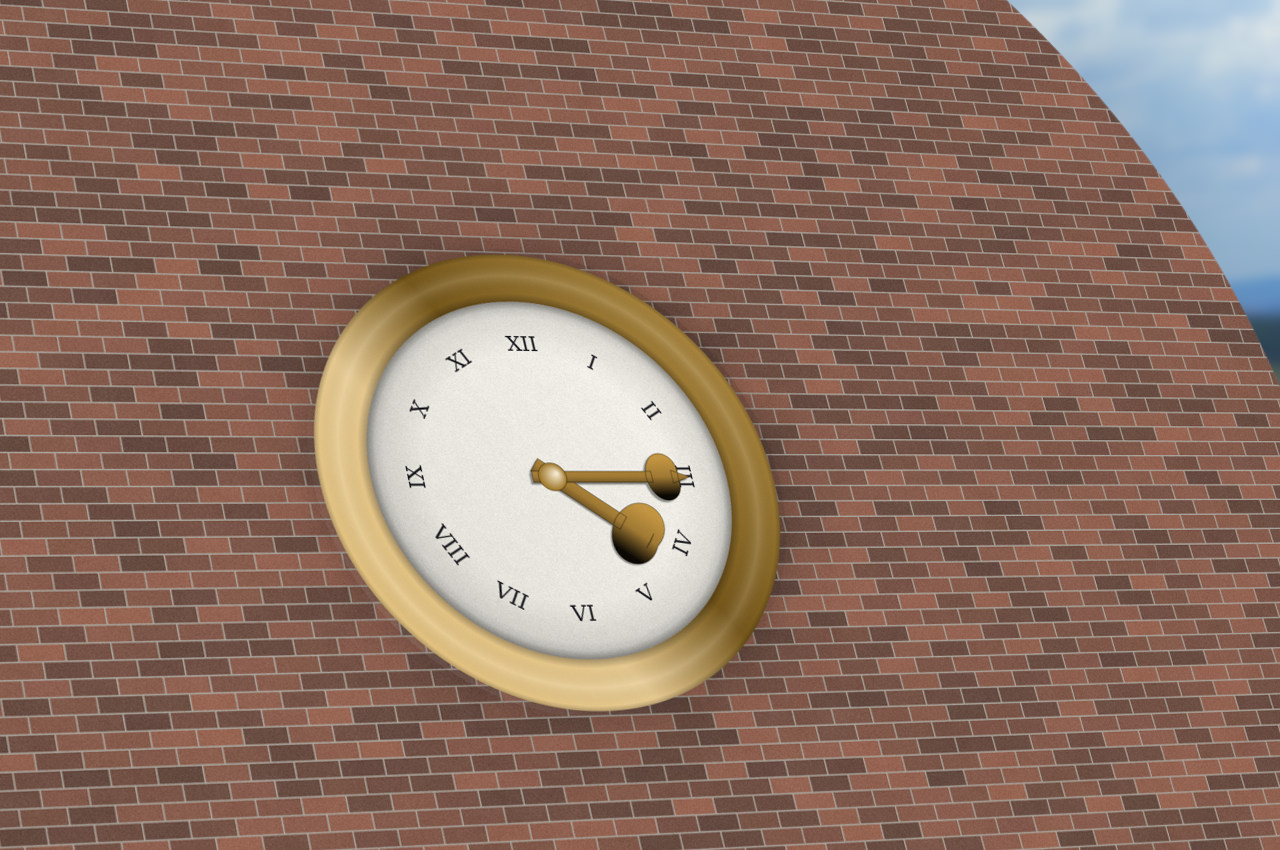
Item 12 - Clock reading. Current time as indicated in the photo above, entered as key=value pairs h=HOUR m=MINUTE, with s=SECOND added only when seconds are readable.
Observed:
h=4 m=15
